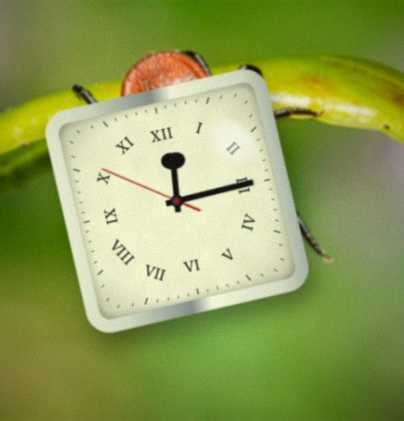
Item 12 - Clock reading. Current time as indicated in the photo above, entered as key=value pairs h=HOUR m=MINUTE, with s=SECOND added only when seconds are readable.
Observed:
h=12 m=14 s=51
